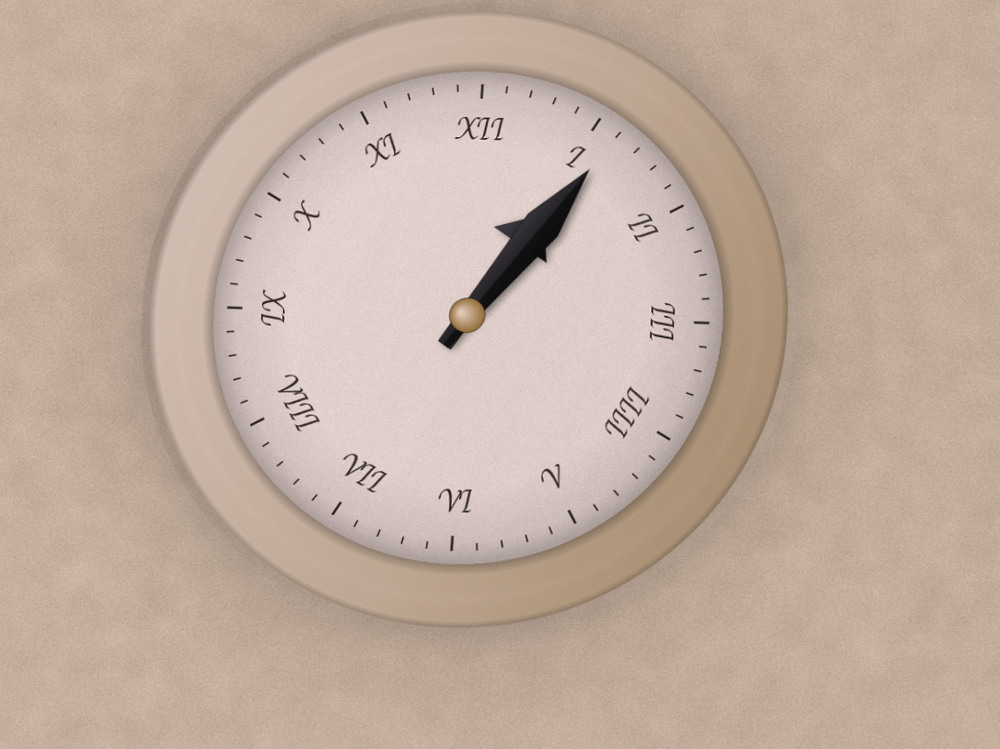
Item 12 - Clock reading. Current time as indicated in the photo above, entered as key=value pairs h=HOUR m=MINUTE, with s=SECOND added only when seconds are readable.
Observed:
h=1 m=6
